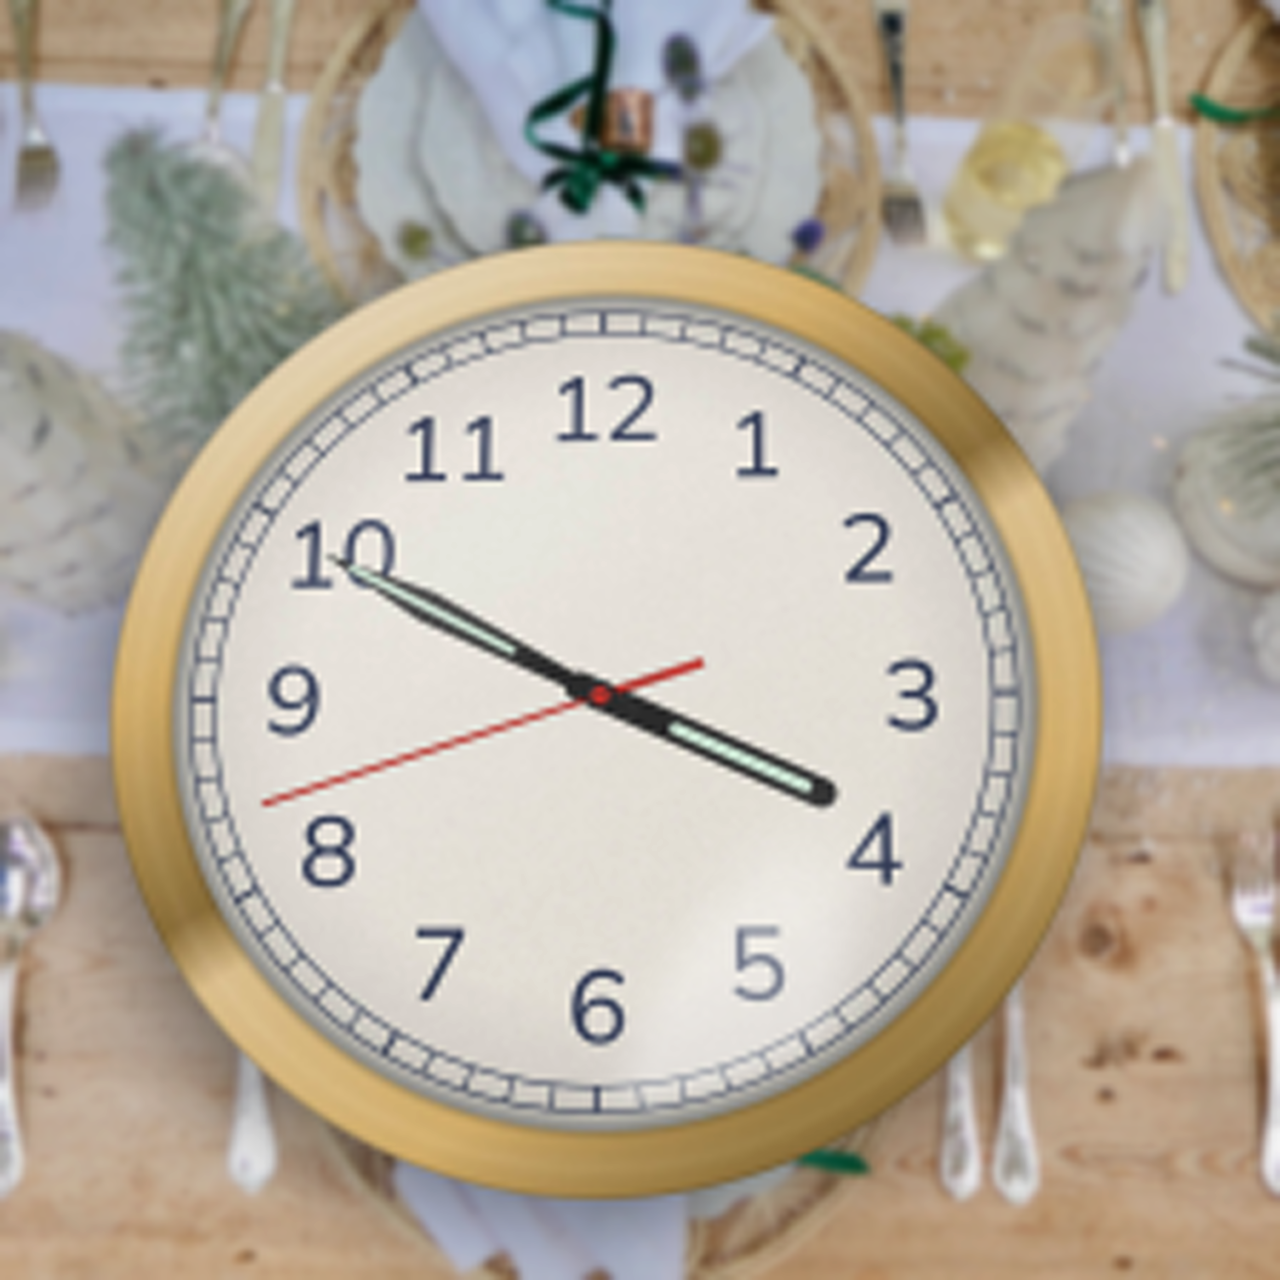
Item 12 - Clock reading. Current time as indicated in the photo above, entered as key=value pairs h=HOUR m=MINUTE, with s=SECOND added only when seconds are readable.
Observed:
h=3 m=49 s=42
